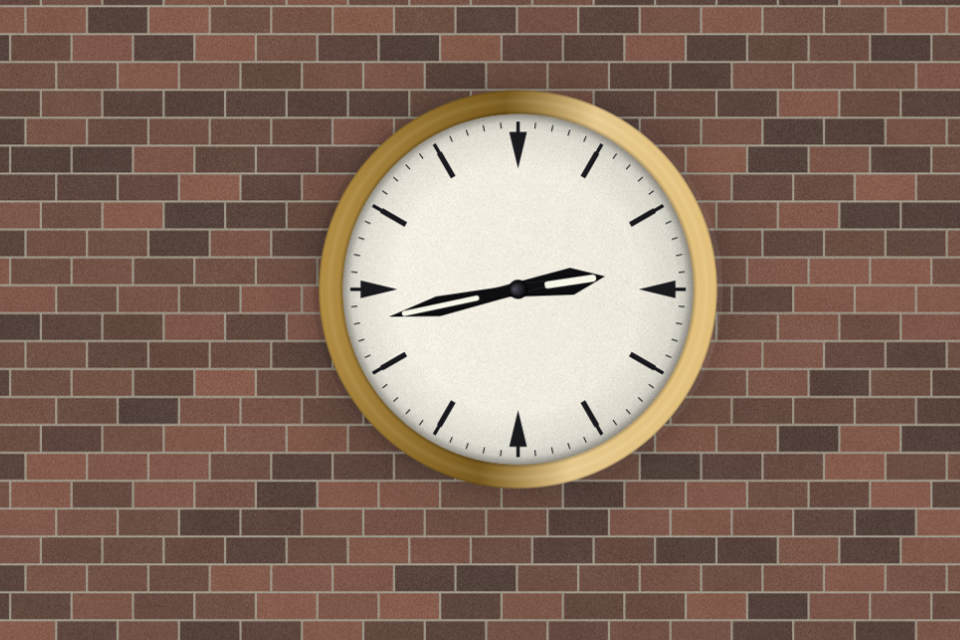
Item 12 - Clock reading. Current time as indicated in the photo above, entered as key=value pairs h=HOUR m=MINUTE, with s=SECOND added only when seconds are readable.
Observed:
h=2 m=43
